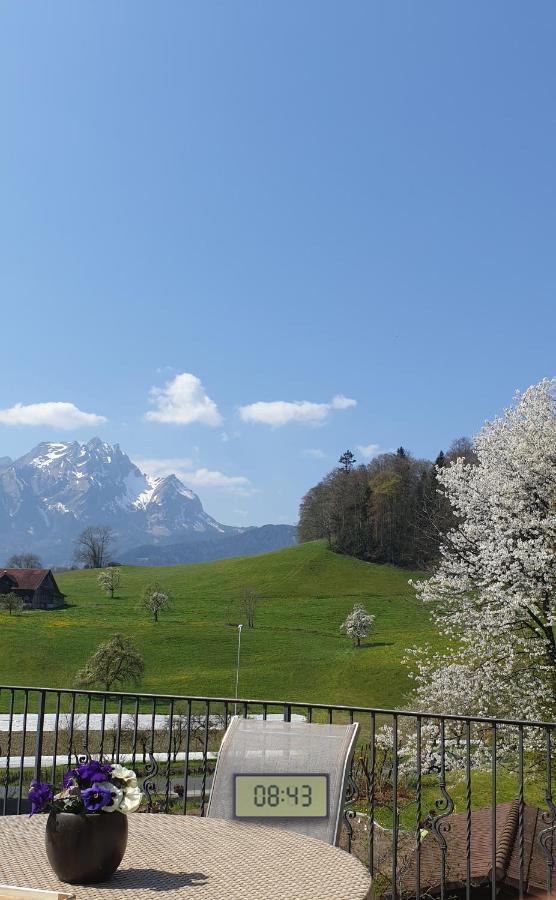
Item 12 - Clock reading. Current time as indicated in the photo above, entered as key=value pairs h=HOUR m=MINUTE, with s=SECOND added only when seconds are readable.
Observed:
h=8 m=43
